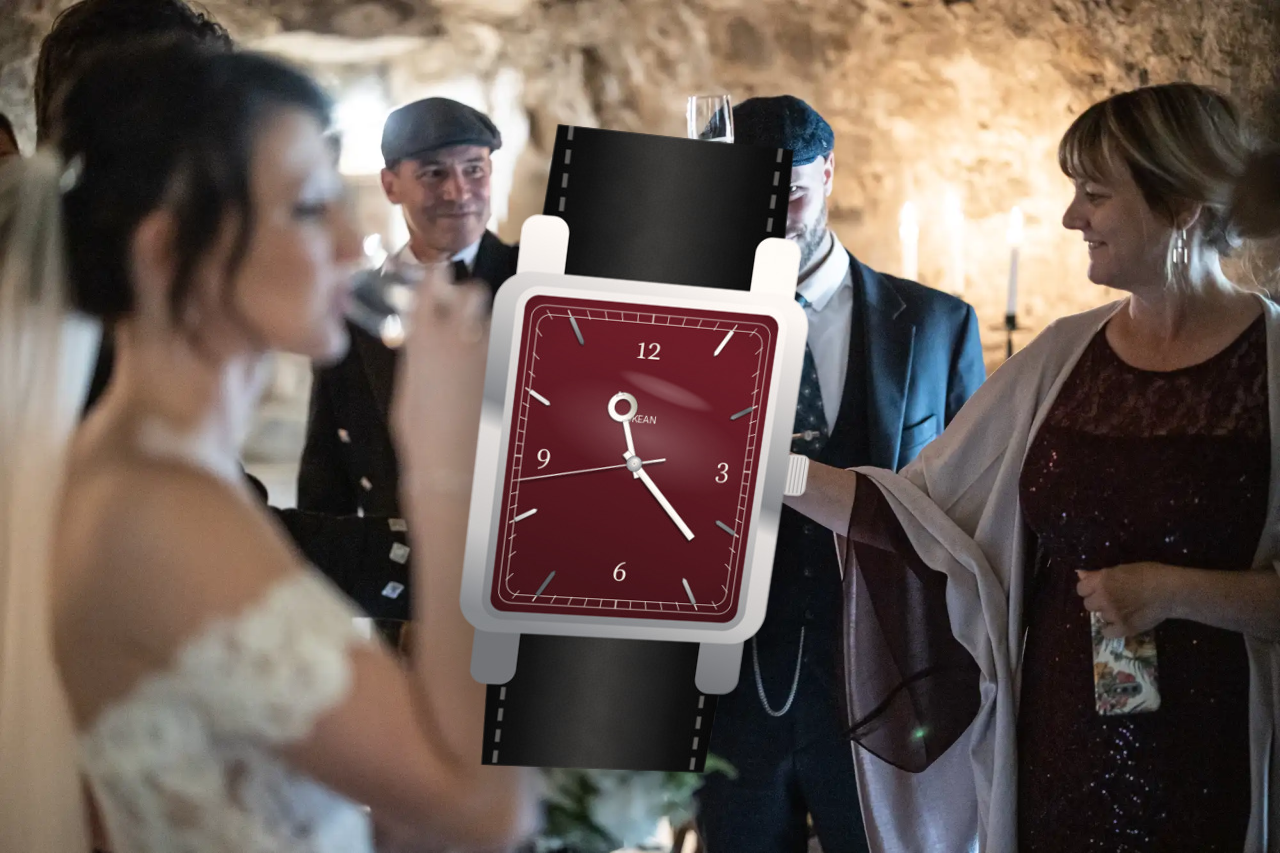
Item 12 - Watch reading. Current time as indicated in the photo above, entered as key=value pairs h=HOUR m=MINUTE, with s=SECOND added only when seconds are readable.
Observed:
h=11 m=22 s=43
